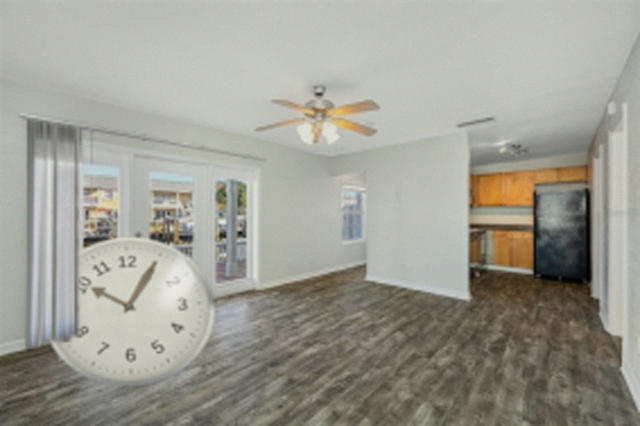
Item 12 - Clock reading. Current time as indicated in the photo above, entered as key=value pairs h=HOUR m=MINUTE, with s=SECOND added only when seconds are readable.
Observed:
h=10 m=5
